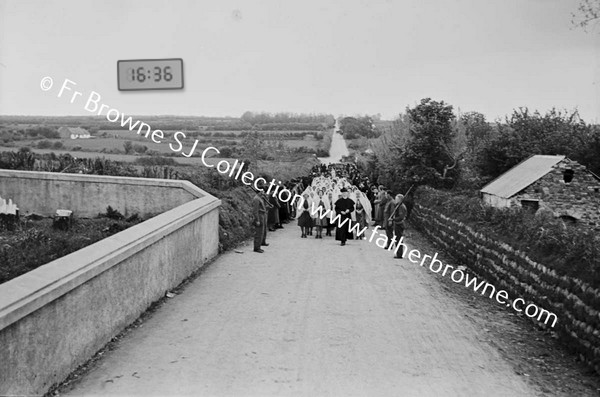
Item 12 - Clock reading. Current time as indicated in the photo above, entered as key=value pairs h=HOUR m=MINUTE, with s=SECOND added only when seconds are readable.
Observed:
h=16 m=36
